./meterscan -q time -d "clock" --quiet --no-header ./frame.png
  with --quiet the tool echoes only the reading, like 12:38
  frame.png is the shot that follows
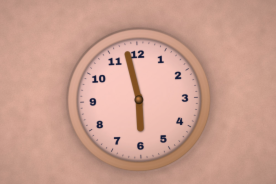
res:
5:58
